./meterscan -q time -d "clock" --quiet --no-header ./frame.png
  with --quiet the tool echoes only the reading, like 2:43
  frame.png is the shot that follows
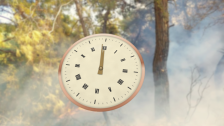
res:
11:59
